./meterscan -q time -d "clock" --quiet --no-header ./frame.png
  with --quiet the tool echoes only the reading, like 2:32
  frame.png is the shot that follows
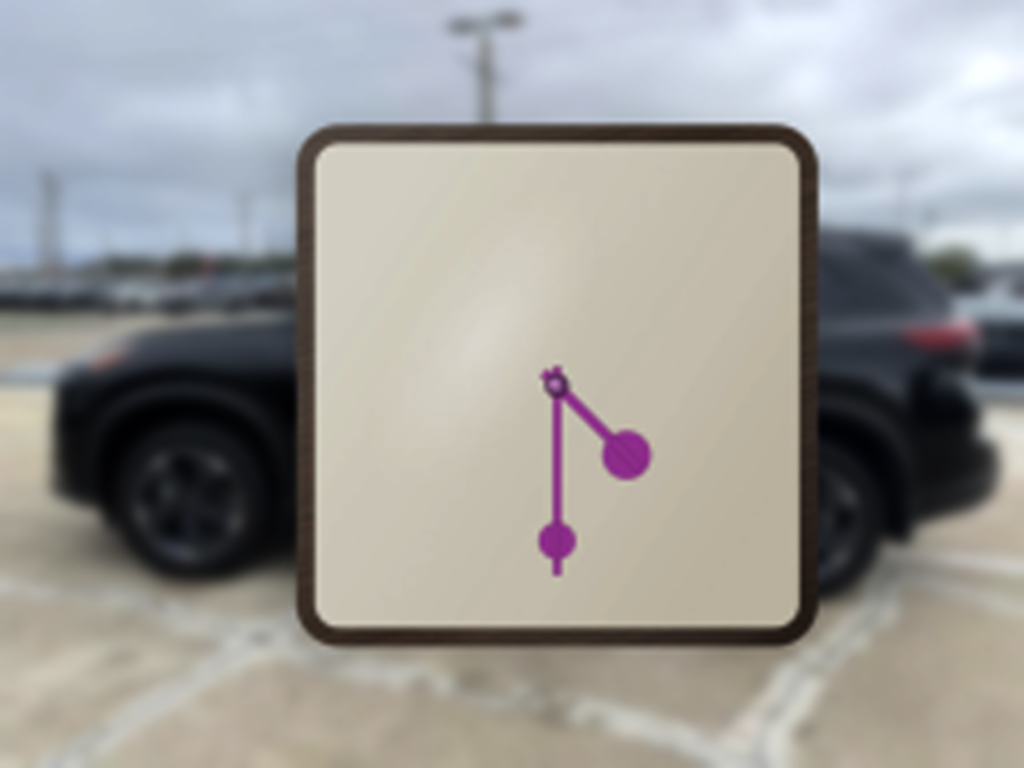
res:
4:30
